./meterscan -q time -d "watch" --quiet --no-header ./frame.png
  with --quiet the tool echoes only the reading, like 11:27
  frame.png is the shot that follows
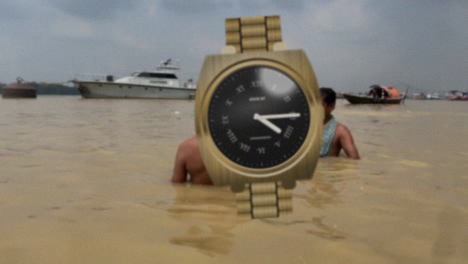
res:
4:15
